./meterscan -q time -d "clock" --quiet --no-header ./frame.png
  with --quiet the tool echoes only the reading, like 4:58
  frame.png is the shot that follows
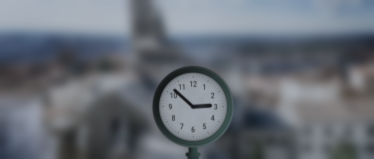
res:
2:52
